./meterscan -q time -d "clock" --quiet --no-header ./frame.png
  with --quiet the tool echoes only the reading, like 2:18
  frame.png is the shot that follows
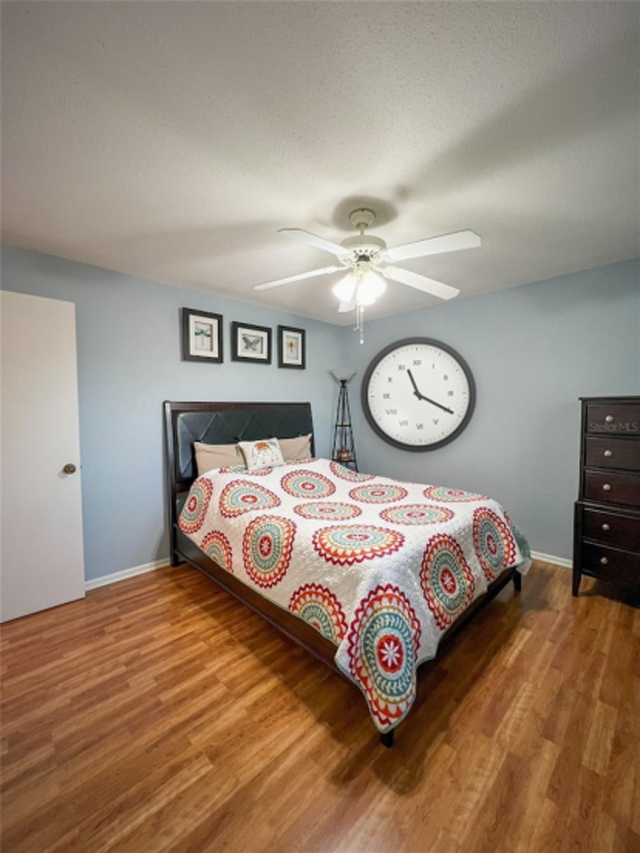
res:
11:20
